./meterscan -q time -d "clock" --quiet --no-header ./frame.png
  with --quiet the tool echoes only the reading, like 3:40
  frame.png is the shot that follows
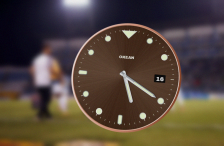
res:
5:20
